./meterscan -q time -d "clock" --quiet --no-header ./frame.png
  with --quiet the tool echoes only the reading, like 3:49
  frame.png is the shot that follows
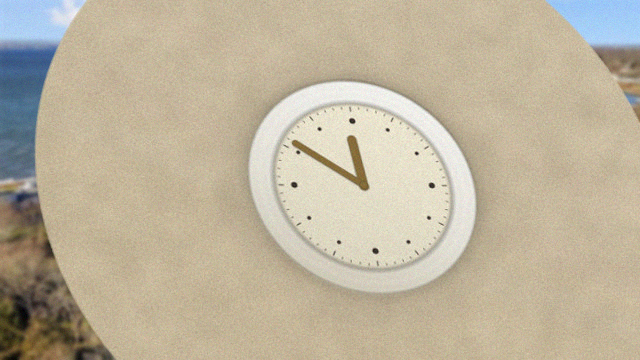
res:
11:51
